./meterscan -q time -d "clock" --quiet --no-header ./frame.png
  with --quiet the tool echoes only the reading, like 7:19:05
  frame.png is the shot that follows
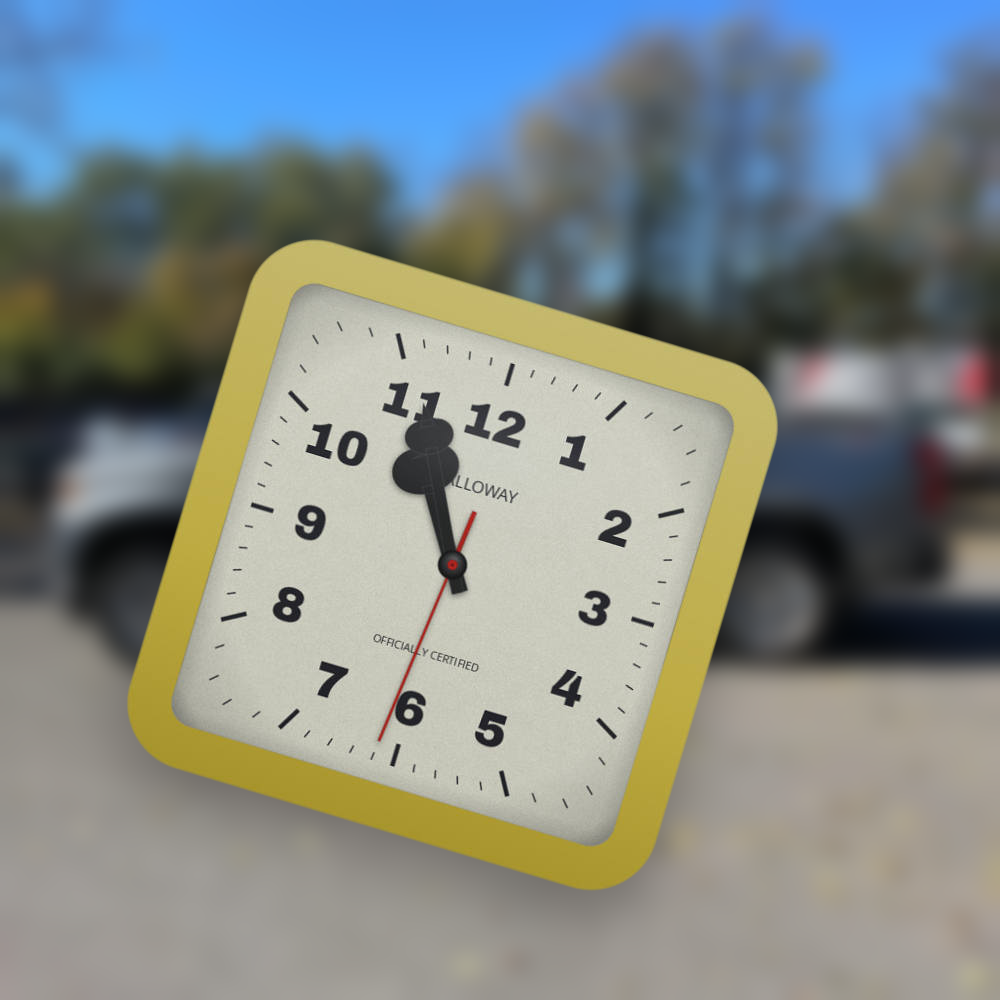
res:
10:55:31
